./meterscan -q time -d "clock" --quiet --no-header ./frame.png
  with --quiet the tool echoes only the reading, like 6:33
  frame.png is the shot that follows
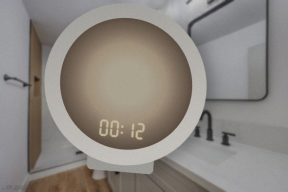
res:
0:12
